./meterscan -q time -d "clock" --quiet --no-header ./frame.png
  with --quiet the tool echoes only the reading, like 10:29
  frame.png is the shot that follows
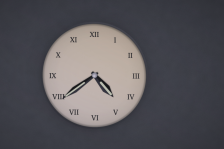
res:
4:39
